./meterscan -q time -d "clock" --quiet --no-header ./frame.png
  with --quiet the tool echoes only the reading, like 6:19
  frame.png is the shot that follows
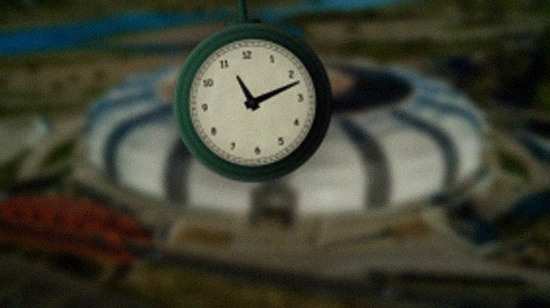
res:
11:12
